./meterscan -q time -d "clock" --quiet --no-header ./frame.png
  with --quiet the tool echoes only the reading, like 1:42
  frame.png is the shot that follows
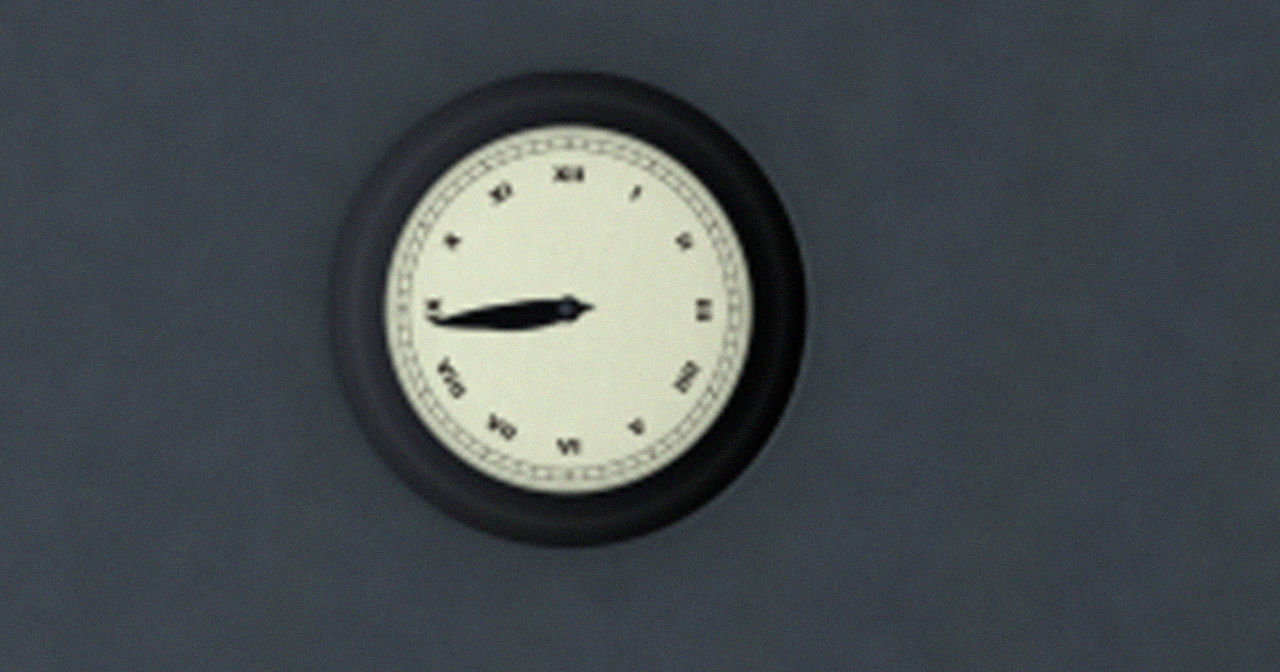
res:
8:44
